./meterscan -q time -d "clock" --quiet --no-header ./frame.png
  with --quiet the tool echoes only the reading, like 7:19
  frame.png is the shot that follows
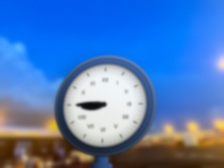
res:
8:45
